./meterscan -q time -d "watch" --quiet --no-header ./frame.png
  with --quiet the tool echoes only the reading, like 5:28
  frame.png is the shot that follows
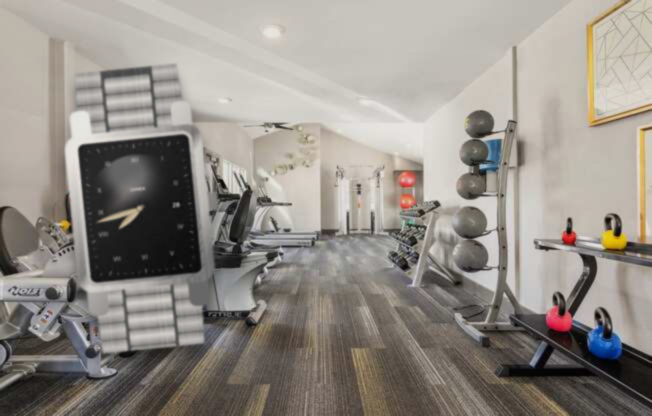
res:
7:43
